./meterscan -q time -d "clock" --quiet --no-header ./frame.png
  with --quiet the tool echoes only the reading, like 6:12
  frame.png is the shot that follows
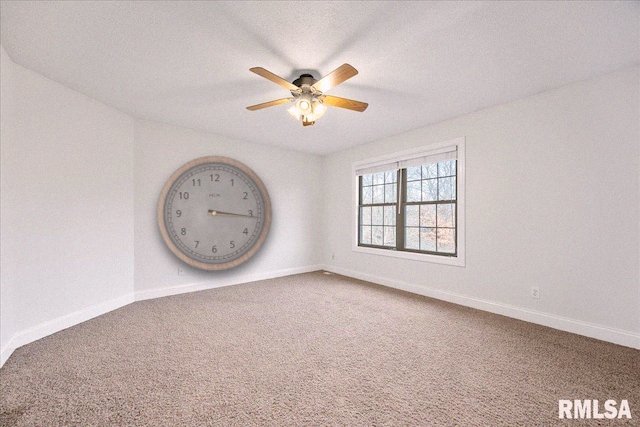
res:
3:16
